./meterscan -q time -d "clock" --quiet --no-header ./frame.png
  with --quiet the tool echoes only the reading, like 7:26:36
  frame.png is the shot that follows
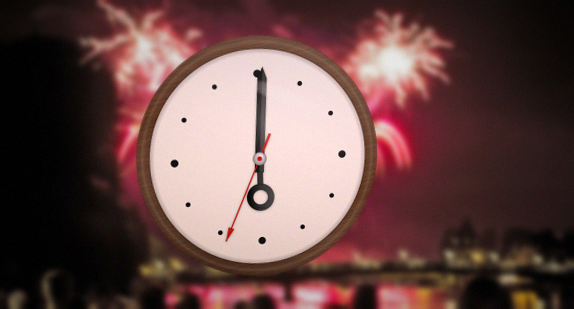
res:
6:00:34
